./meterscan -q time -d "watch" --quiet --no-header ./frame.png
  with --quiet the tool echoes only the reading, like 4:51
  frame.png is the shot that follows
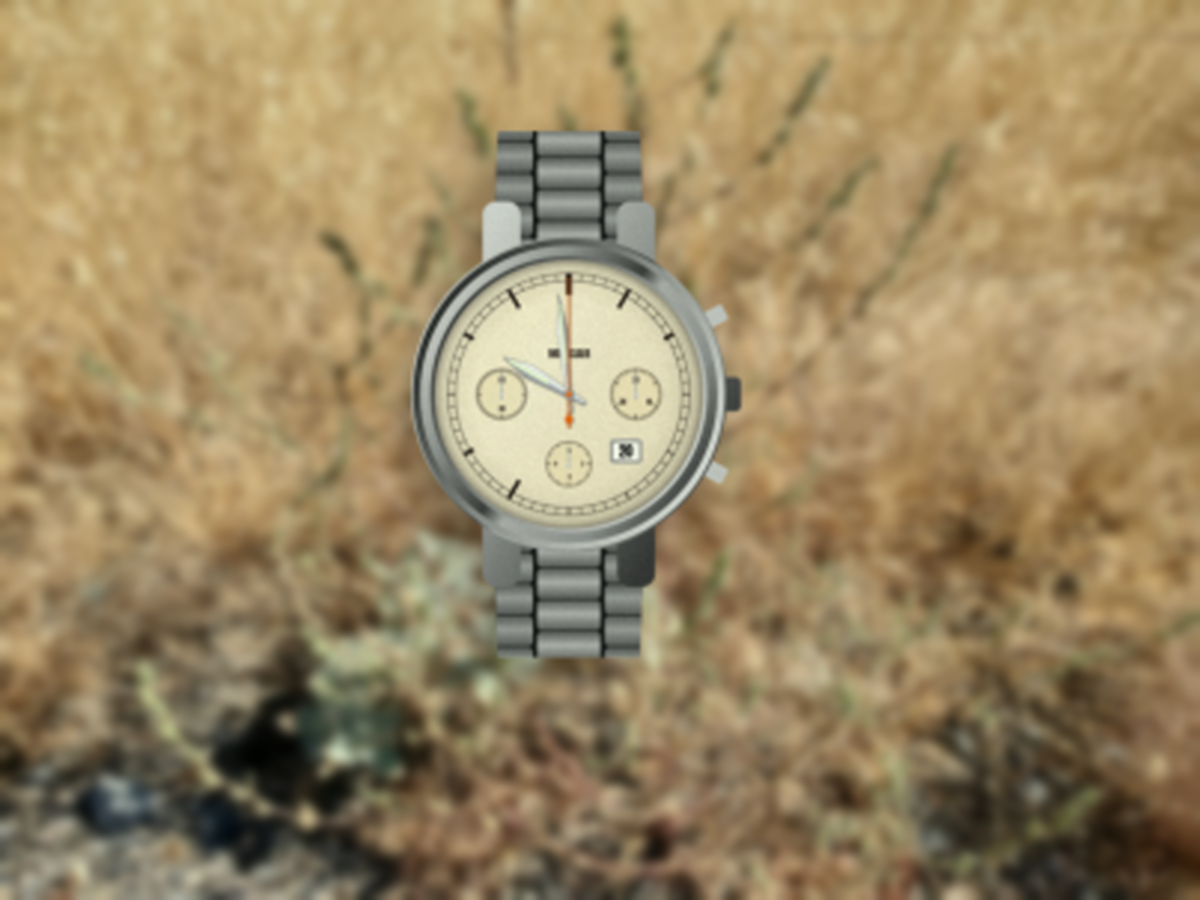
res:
9:59
